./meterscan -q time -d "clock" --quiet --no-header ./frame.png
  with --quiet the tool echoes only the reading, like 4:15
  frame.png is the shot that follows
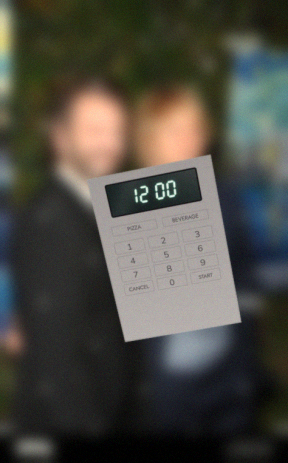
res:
12:00
